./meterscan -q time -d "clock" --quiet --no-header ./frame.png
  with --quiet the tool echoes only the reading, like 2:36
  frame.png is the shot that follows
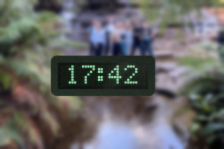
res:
17:42
